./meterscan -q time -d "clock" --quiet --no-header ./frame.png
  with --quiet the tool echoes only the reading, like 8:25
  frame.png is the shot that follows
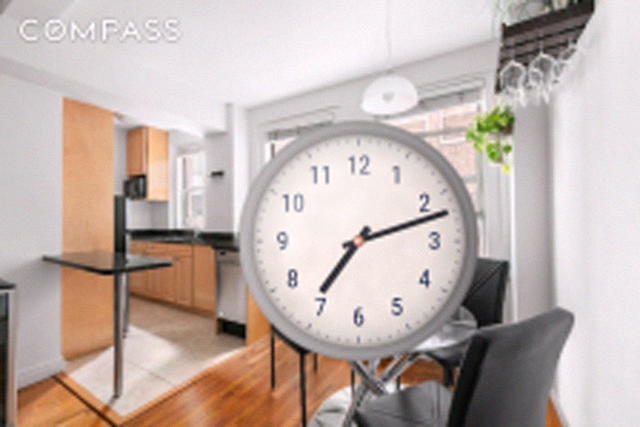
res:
7:12
